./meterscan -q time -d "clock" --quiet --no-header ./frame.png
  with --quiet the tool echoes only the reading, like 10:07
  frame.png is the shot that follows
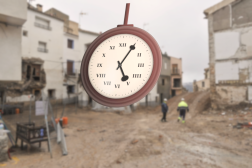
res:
5:05
